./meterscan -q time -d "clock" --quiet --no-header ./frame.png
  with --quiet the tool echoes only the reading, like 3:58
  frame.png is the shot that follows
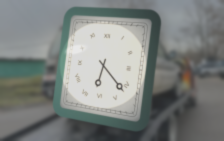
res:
6:22
